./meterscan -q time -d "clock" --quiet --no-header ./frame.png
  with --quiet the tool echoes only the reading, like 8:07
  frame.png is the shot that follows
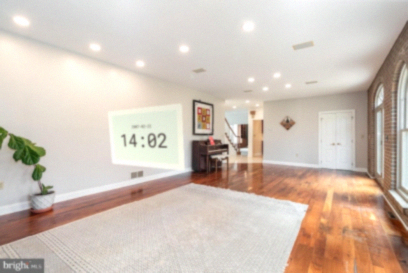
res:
14:02
